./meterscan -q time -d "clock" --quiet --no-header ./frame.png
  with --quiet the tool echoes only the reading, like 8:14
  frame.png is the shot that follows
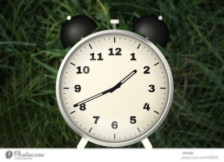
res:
1:41
